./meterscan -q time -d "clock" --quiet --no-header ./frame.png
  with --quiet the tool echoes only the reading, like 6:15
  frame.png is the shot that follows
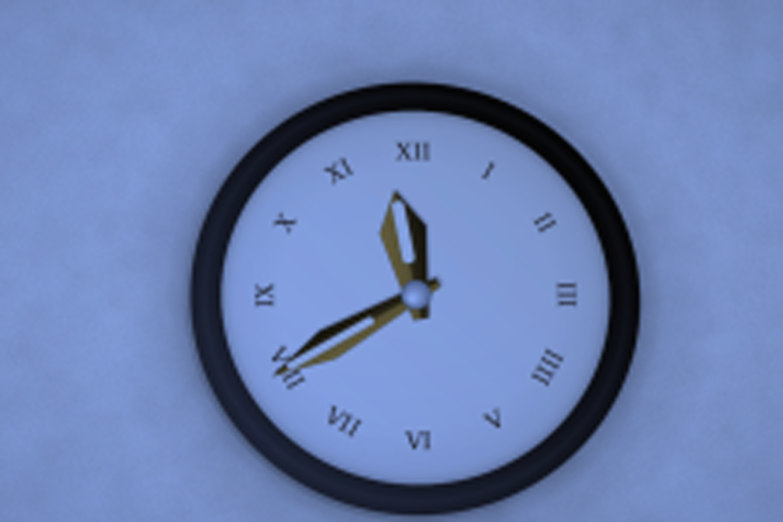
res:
11:40
